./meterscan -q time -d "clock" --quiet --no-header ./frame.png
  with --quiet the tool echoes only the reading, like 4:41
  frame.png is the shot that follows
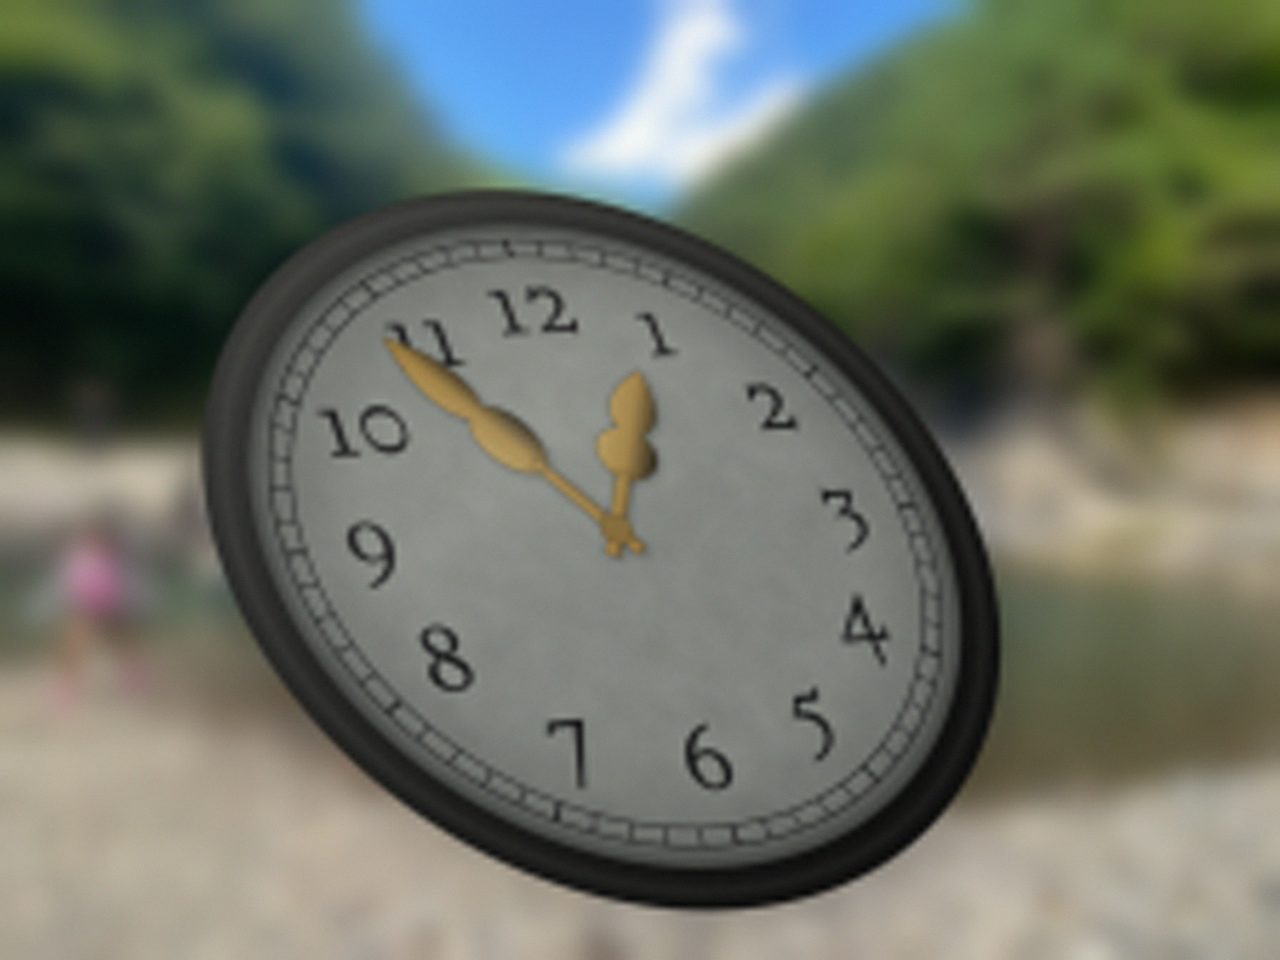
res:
12:54
